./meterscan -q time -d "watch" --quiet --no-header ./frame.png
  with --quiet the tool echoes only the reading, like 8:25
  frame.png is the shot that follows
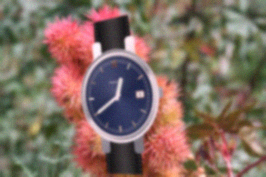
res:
12:40
